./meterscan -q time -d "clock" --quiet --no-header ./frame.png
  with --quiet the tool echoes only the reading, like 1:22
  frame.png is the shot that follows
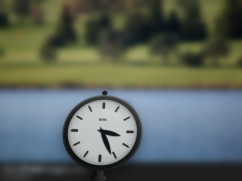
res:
3:26
